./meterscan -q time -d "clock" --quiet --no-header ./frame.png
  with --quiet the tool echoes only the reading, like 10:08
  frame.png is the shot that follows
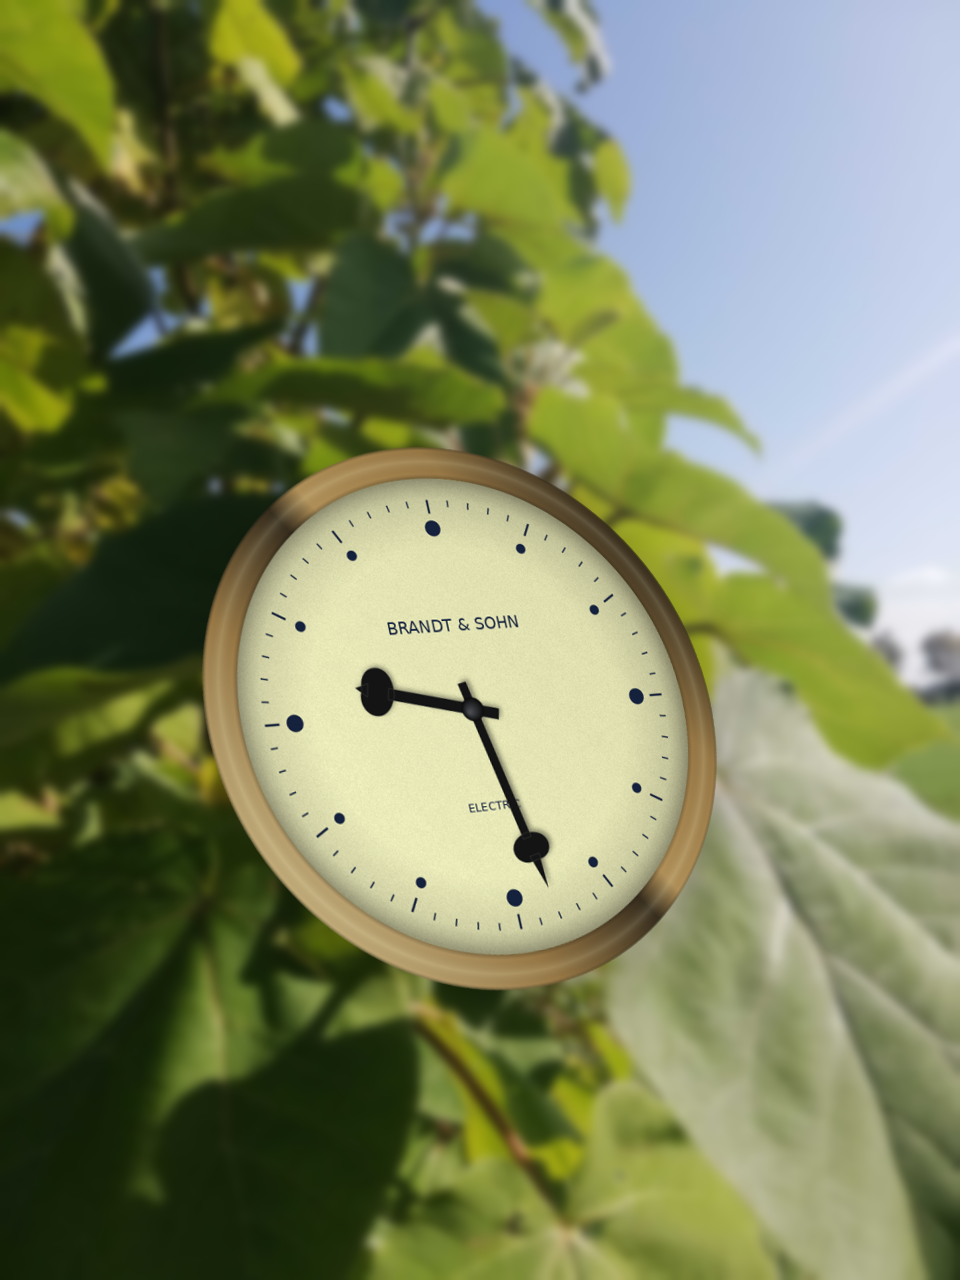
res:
9:28
